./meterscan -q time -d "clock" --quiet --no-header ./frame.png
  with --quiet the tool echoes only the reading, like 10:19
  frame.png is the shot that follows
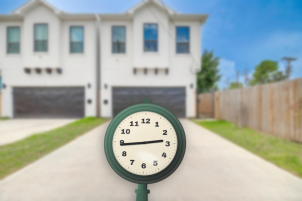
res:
2:44
